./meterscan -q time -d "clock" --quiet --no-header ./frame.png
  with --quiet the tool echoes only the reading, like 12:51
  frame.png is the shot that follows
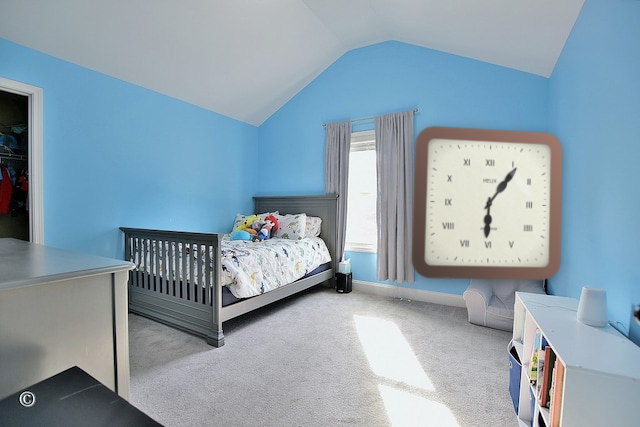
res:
6:06
